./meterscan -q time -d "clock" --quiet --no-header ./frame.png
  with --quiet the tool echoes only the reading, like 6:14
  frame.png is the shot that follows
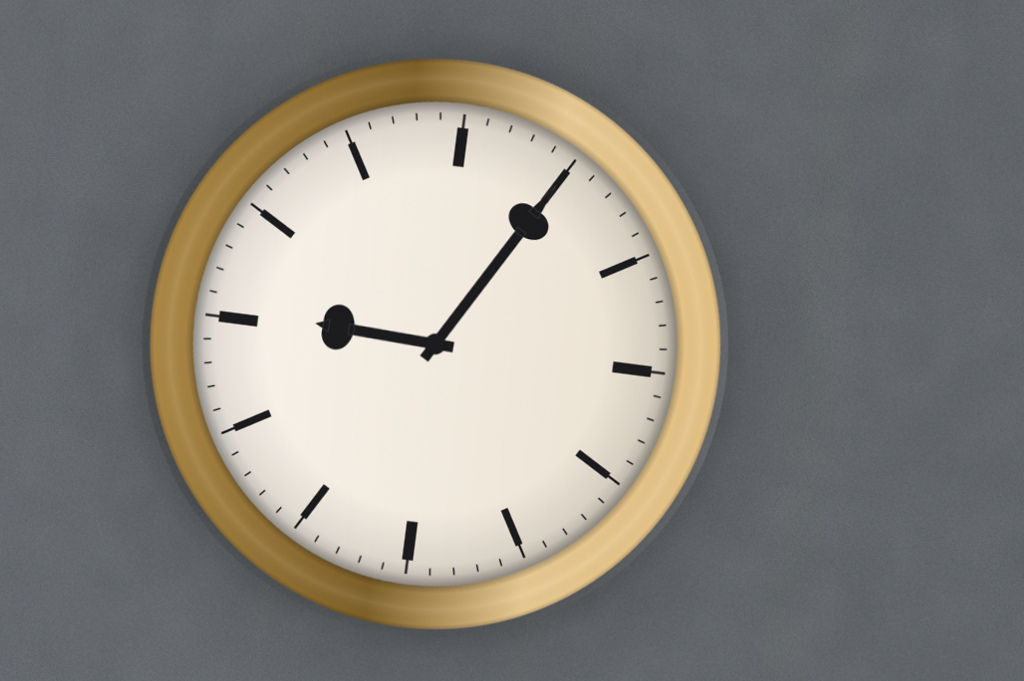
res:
9:05
